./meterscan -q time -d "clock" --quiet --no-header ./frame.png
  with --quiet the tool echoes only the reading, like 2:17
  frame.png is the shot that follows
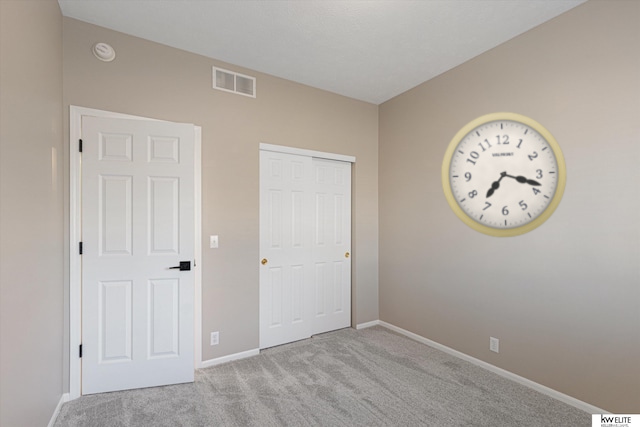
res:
7:18
